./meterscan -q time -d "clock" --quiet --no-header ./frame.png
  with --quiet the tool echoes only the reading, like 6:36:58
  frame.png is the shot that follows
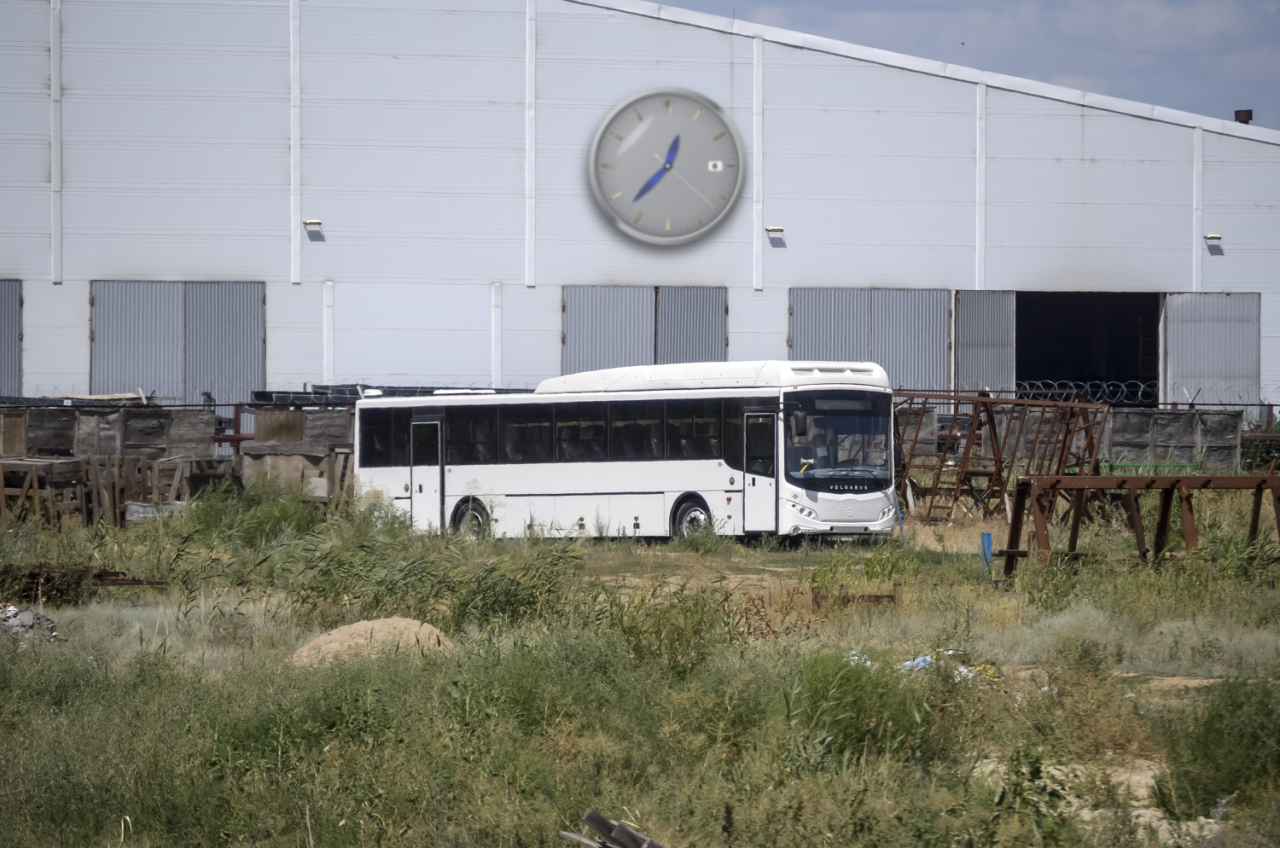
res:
12:37:22
